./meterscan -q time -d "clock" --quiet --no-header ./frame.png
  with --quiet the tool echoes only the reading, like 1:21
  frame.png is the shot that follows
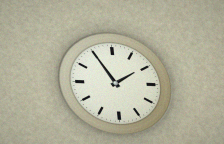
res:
1:55
